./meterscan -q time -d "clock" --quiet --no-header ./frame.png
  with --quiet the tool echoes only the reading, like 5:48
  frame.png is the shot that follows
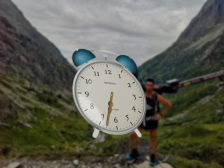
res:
6:33
